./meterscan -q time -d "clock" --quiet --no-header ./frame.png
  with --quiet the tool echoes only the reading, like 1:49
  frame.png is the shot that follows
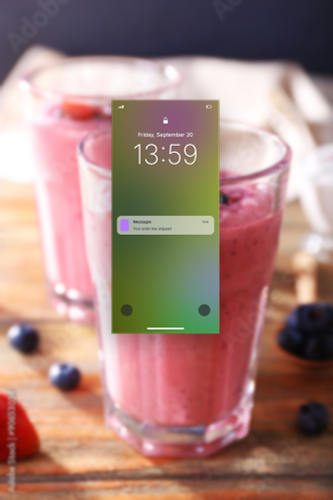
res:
13:59
